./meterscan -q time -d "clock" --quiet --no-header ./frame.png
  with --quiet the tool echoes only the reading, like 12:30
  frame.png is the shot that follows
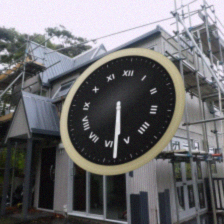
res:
5:28
